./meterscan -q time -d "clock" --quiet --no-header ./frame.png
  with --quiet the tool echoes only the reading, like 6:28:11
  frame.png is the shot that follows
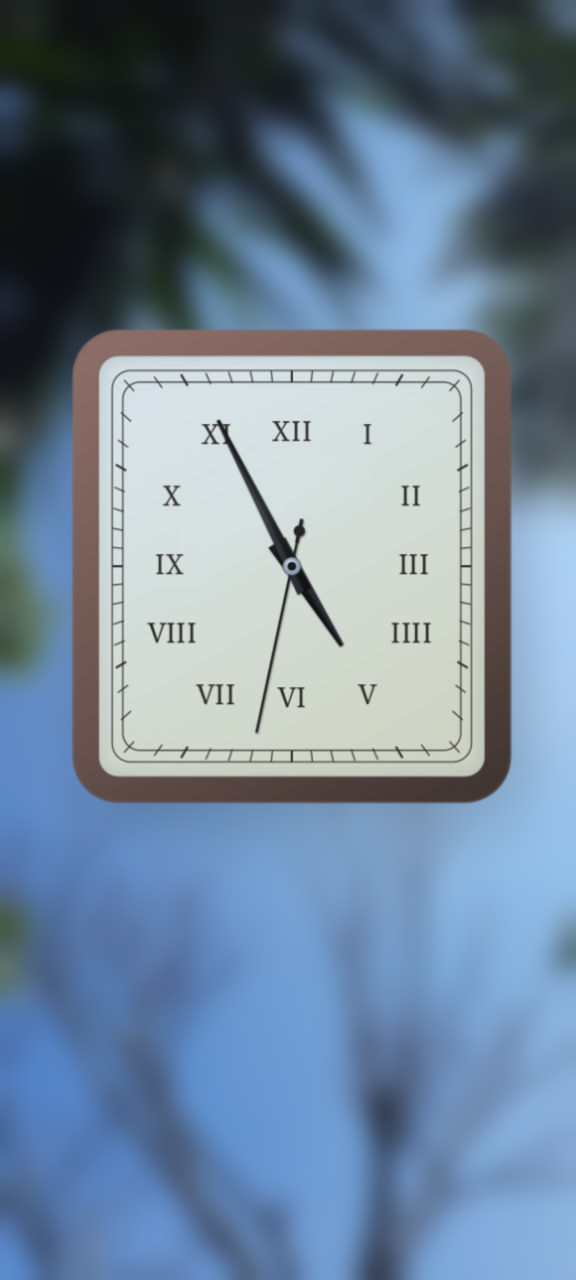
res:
4:55:32
